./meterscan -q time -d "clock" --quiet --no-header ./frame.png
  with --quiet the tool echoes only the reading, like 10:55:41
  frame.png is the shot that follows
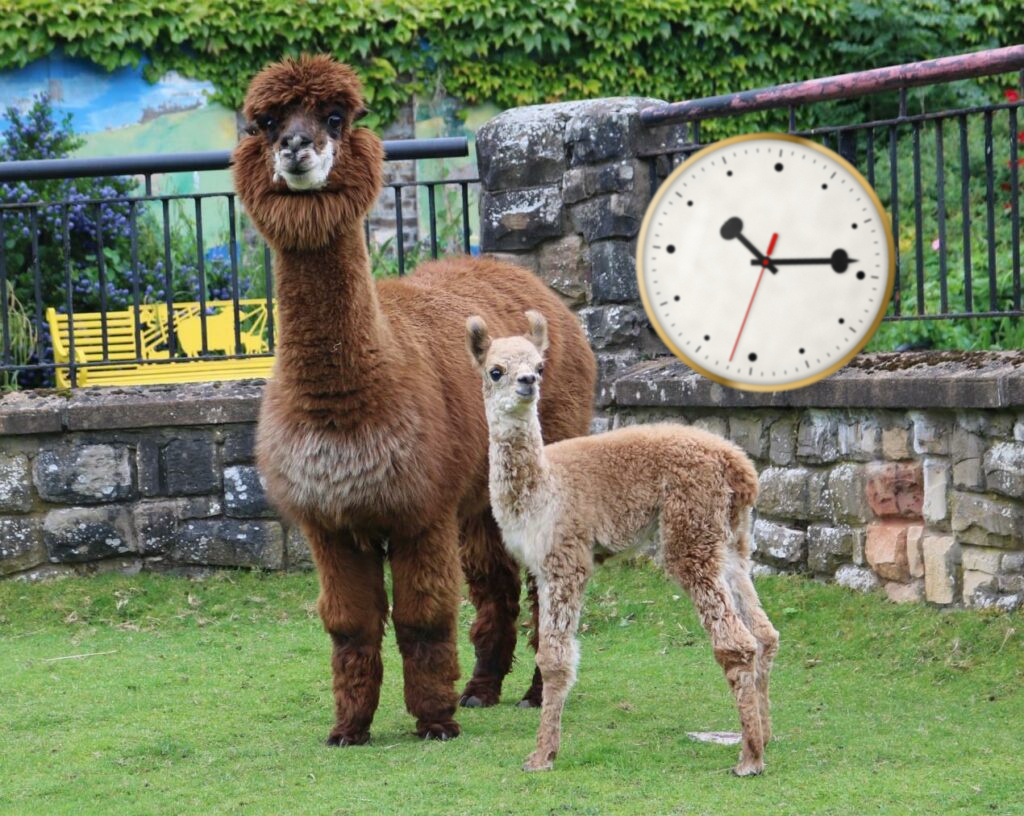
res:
10:13:32
